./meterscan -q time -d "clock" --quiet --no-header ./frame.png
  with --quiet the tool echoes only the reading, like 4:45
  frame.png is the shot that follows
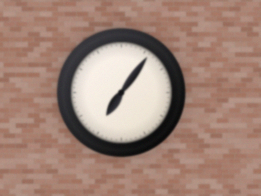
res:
7:06
